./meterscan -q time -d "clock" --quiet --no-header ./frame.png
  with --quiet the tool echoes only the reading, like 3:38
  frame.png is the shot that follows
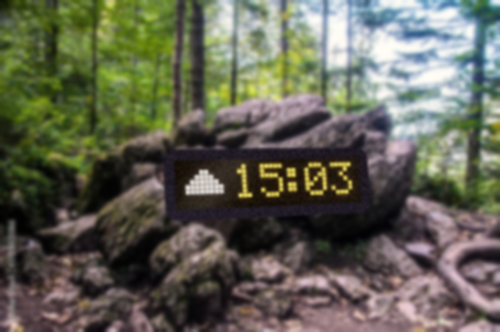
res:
15:03
